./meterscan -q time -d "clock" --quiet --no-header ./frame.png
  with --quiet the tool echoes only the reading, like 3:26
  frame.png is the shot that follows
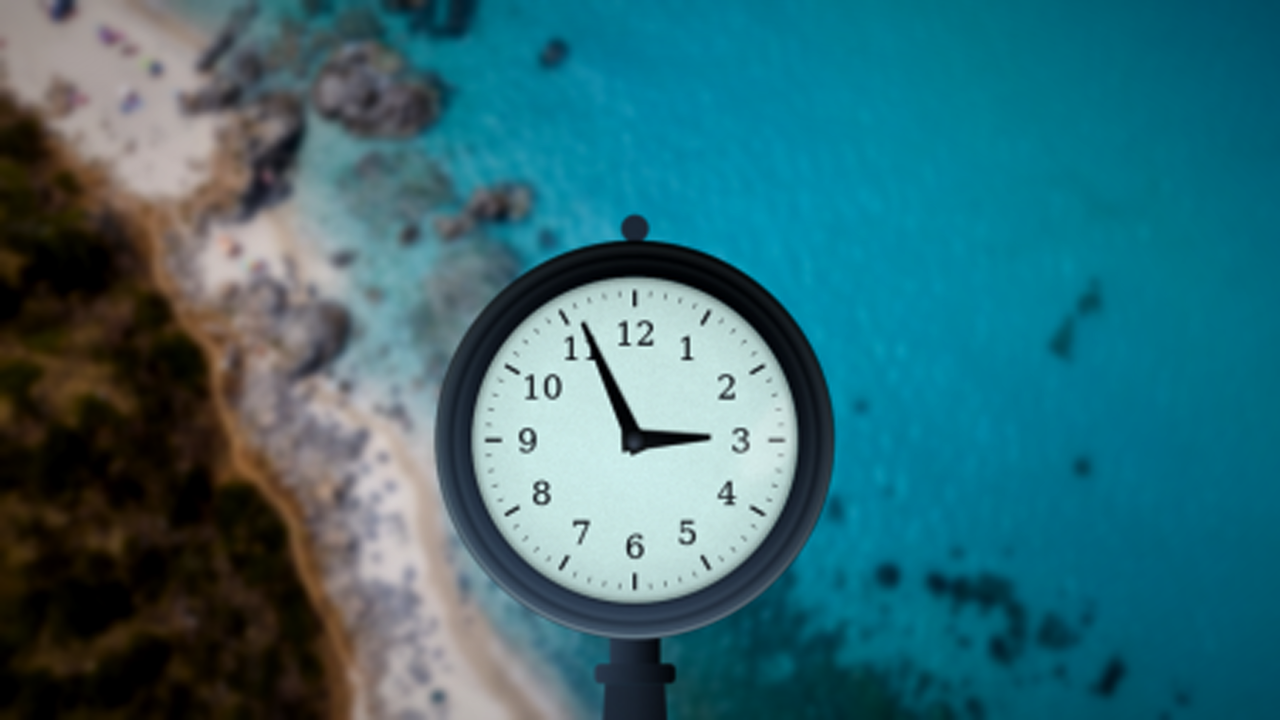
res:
2:56
